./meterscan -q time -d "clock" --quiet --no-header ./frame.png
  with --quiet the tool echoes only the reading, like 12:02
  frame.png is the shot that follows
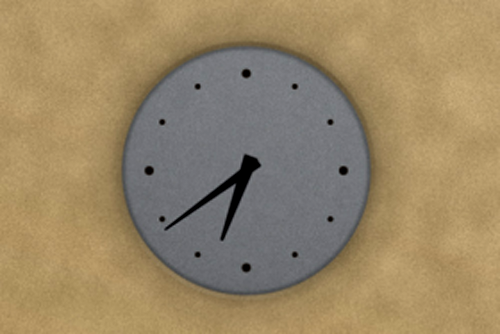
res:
6:39
